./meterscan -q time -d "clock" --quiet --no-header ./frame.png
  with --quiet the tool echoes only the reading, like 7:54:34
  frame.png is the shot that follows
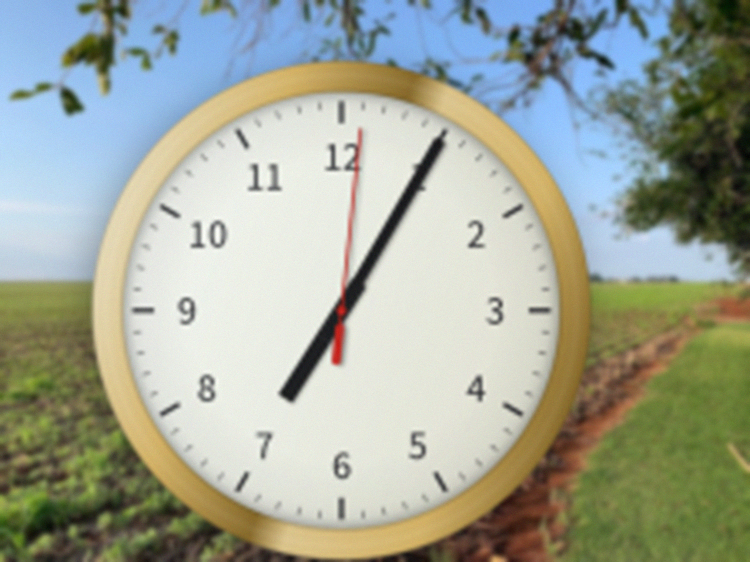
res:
7:05:01
